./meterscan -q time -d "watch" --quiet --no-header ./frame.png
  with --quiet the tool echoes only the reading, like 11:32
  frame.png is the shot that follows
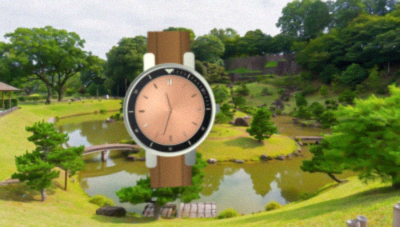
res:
11:33
